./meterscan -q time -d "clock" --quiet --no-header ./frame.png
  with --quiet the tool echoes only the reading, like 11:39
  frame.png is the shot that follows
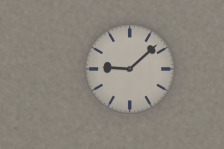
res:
9:08
